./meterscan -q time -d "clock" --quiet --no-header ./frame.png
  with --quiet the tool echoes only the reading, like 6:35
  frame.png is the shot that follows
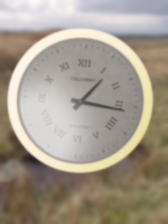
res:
1:16
